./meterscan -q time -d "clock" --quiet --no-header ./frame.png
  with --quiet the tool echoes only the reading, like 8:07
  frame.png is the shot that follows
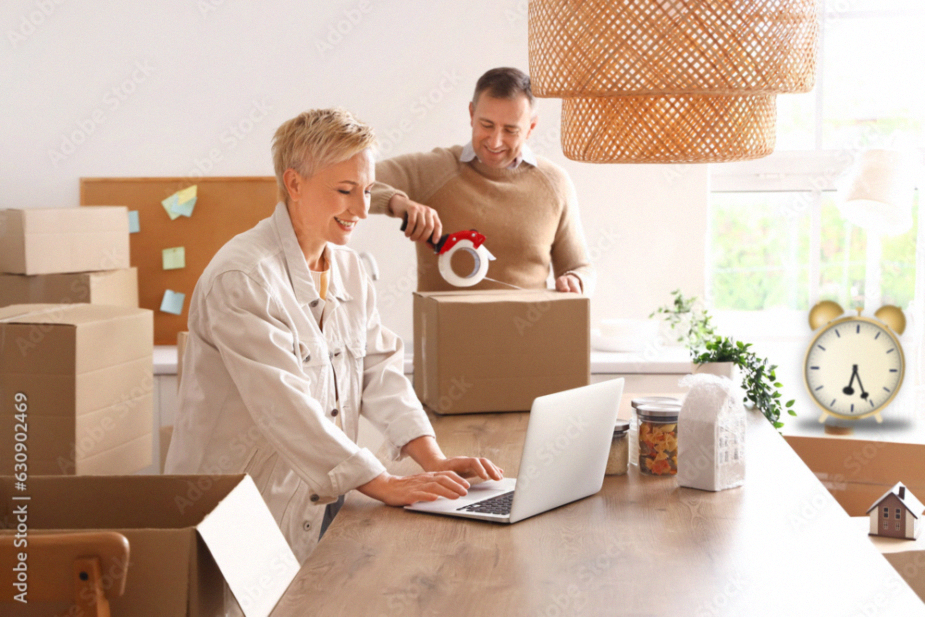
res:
6:26
